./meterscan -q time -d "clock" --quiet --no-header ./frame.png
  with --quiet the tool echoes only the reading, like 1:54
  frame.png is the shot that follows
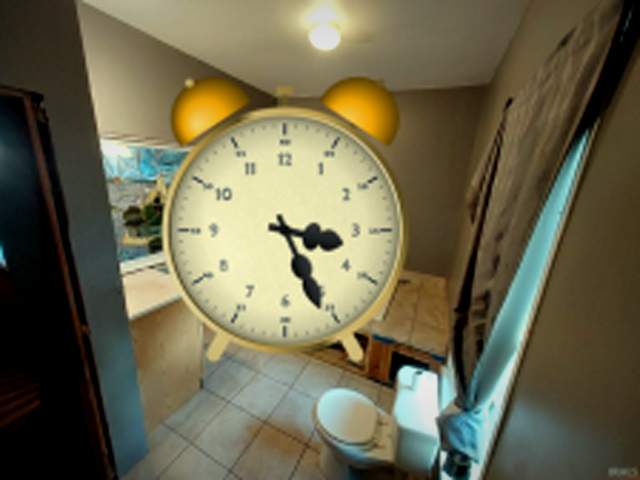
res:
3:26
